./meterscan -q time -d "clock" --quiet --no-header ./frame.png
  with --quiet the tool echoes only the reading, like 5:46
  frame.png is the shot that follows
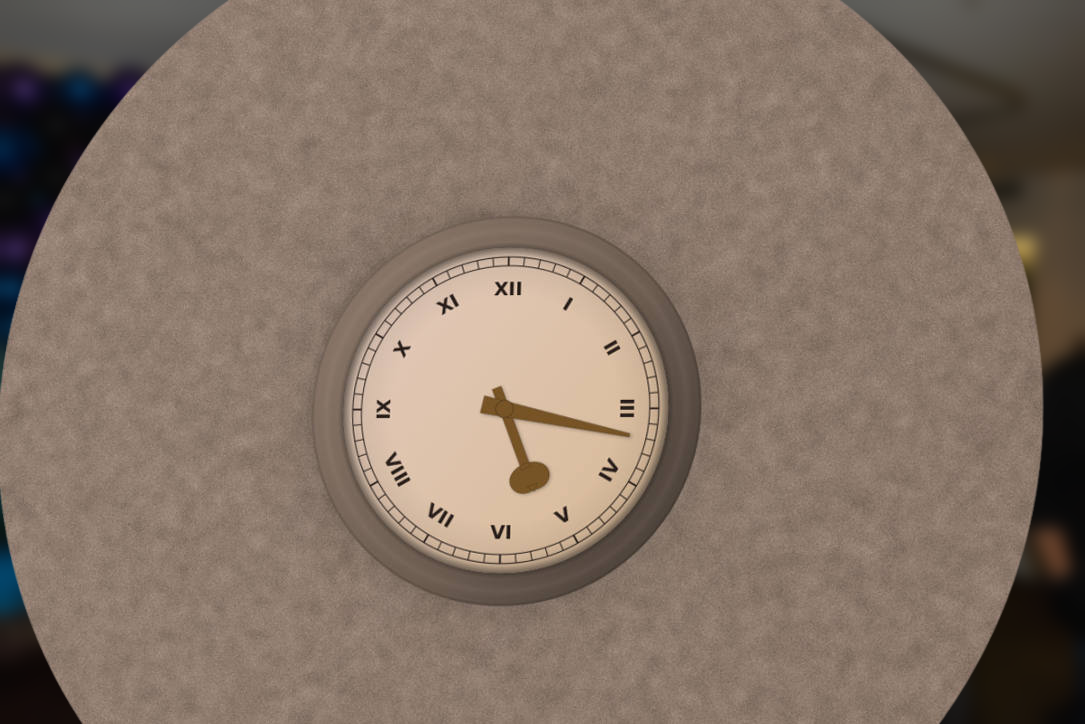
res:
5:17
